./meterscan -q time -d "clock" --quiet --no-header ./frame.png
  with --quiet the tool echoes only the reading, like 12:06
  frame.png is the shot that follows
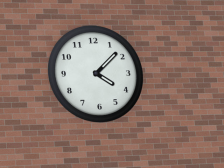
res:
4:08
